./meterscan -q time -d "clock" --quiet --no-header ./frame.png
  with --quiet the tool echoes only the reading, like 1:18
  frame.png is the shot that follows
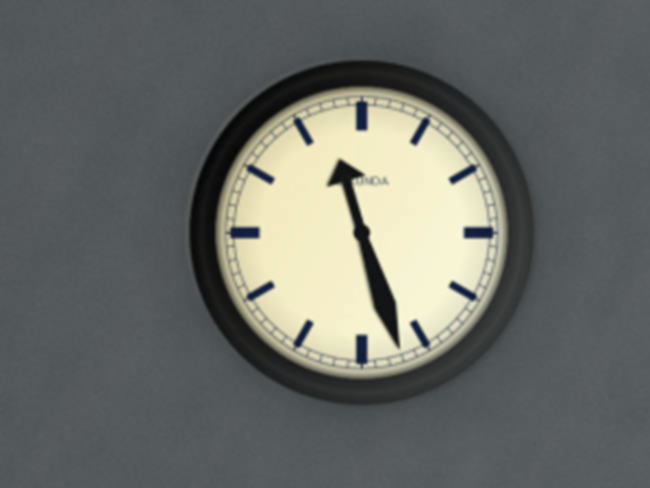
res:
11:27
